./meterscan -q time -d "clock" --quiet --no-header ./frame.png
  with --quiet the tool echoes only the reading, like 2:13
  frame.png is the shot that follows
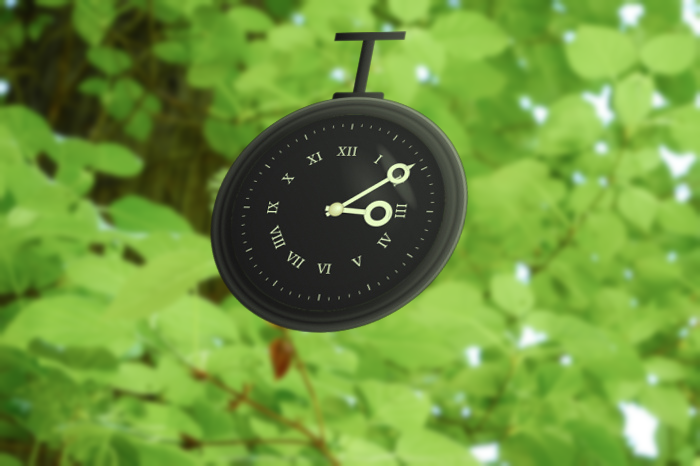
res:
3:09
